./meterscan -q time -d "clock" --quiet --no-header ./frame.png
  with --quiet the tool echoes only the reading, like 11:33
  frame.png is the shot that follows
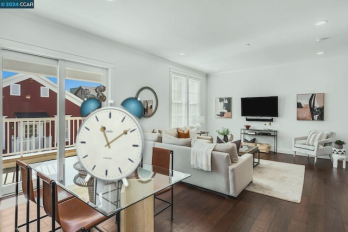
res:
11:09
